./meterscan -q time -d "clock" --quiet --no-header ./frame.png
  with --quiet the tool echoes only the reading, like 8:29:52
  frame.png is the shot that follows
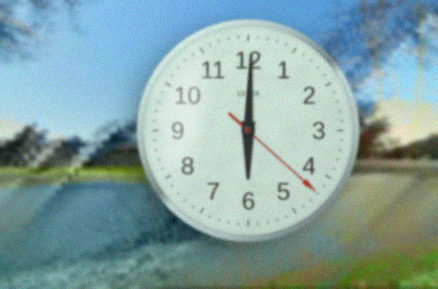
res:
6:00:22
